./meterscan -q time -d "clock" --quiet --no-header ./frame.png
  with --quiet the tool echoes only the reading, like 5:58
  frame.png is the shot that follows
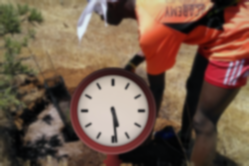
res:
5:29
